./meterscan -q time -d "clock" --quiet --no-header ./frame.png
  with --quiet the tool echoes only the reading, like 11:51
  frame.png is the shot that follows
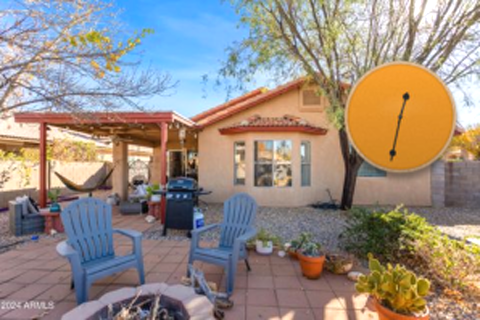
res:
12:32
